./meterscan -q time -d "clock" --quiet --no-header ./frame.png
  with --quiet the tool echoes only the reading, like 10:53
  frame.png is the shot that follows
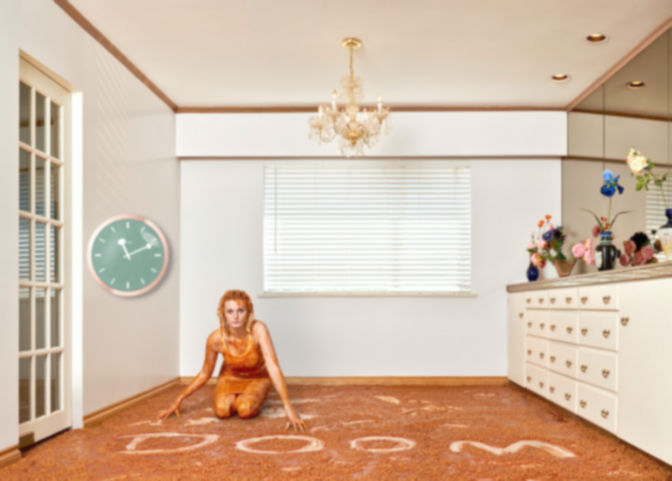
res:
11:11
